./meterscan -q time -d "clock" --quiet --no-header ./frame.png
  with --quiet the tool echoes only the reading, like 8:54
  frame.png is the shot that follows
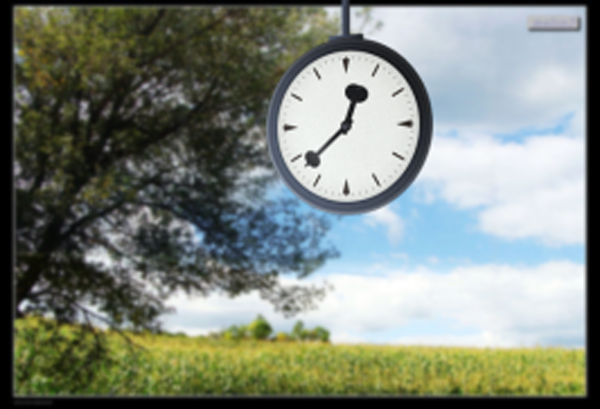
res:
12:38
